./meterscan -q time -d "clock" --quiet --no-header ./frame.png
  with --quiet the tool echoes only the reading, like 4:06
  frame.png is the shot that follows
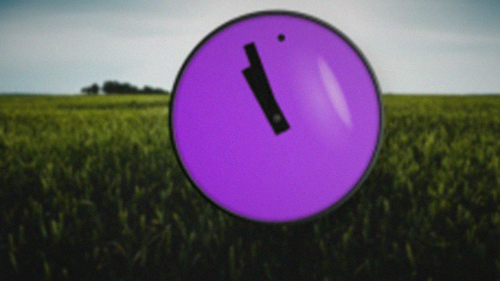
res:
10:56
